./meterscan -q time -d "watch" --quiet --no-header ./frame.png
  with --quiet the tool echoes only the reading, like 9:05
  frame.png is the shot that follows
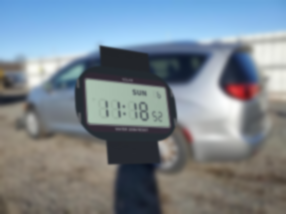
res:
11:18
